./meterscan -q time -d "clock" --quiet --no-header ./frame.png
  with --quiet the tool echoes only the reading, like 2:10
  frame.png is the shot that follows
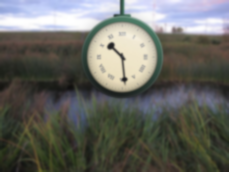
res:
10:29
